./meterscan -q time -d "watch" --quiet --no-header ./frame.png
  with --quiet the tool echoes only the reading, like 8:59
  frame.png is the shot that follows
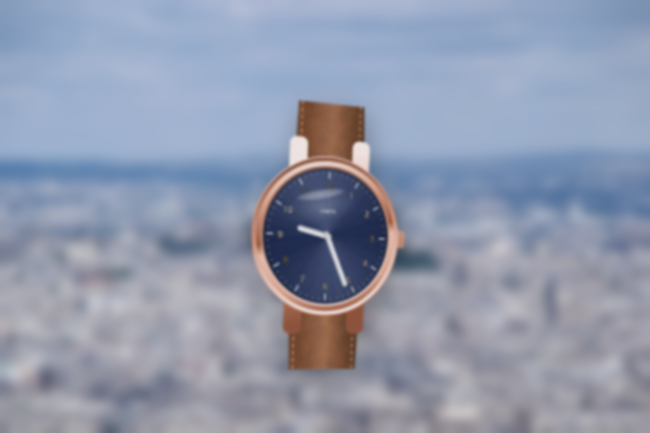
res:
9:26
